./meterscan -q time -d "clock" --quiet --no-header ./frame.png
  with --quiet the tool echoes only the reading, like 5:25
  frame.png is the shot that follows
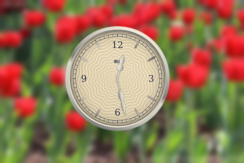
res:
12:28
